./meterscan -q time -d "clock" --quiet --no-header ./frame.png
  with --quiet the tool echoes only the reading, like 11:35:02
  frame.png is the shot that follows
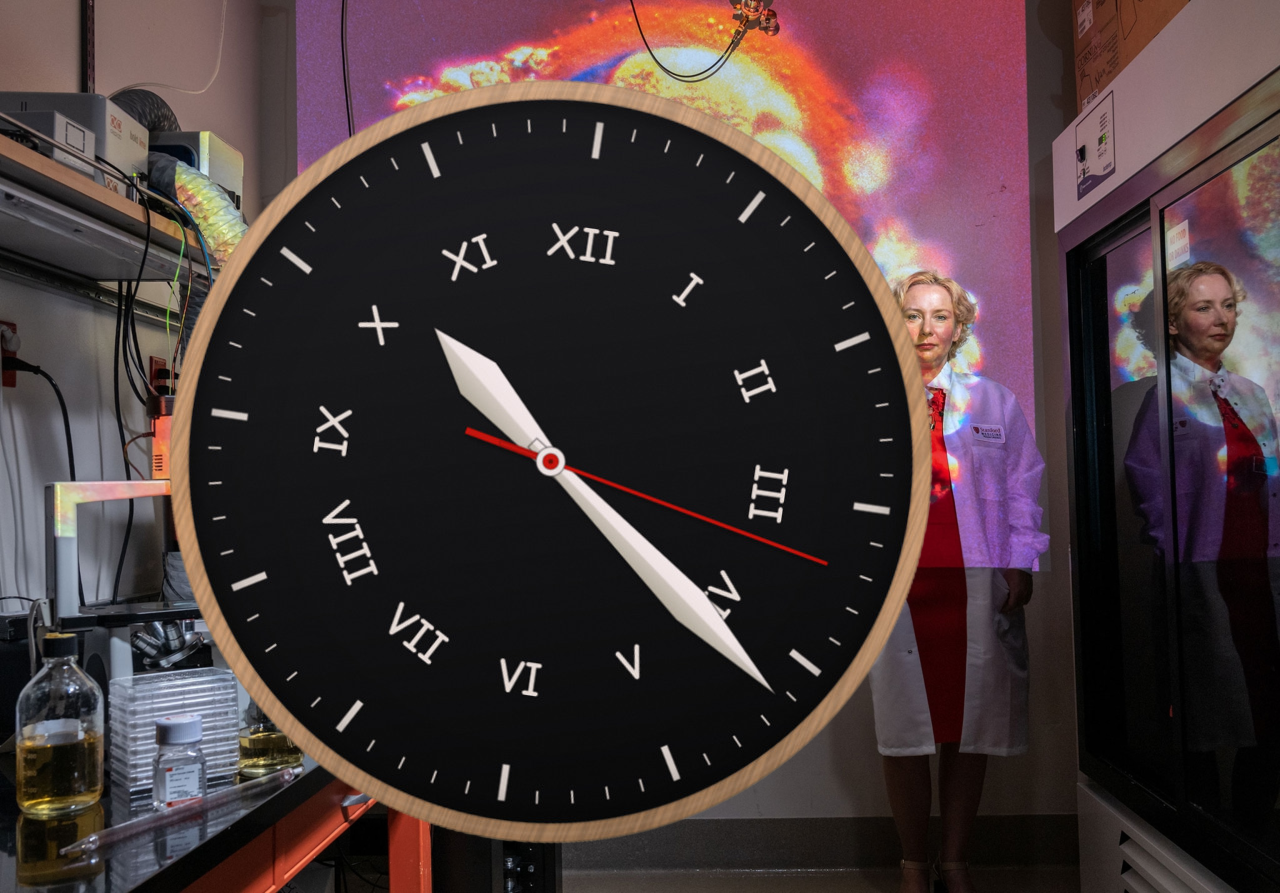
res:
10:21:17
